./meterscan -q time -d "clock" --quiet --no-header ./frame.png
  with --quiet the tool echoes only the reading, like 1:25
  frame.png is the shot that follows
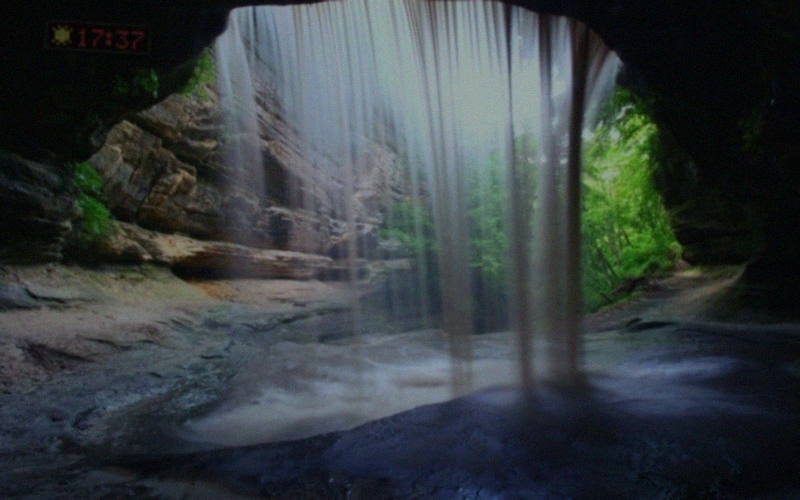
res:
17:37
